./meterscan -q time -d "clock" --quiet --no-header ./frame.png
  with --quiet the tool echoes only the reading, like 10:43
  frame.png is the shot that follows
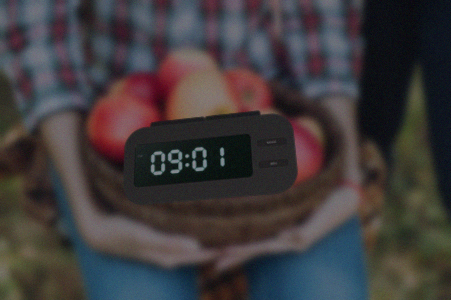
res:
9:01
